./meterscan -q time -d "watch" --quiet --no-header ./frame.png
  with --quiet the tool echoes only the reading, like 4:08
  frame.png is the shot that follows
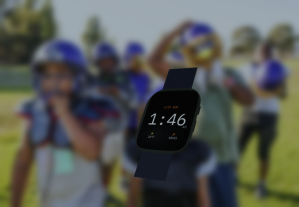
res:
1:46
